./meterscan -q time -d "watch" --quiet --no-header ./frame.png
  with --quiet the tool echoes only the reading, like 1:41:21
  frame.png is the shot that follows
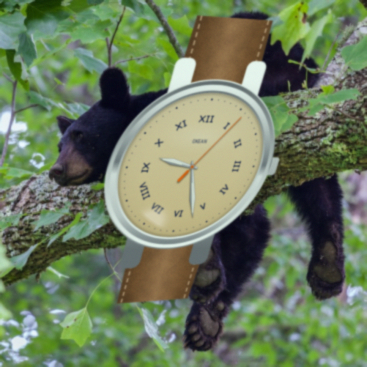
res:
9:27:06
